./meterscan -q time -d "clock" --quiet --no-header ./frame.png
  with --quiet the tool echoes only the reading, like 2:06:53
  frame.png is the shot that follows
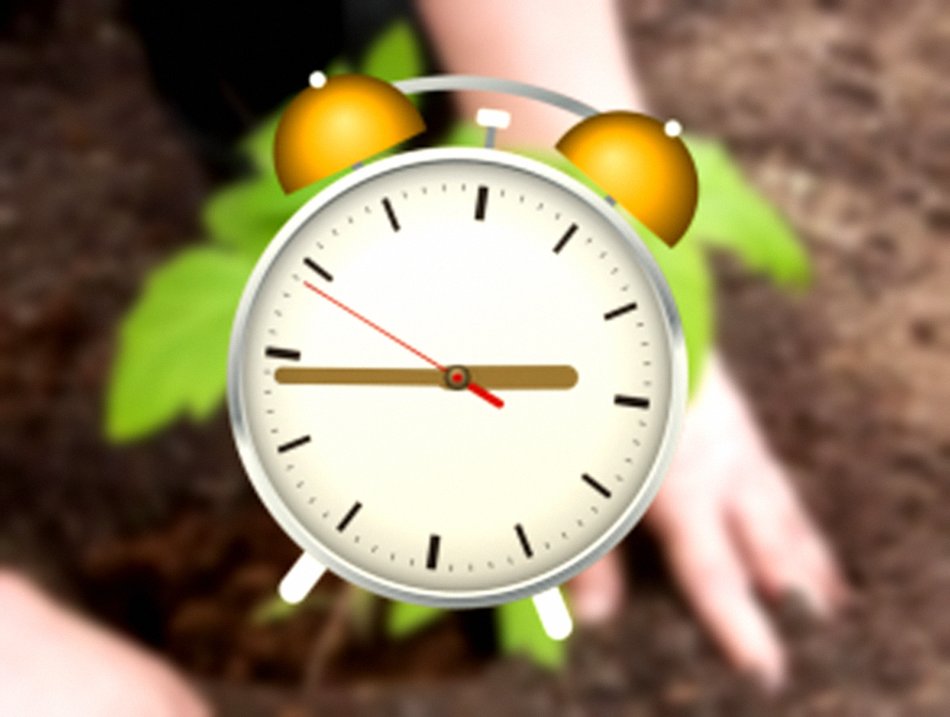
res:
2:43:49
